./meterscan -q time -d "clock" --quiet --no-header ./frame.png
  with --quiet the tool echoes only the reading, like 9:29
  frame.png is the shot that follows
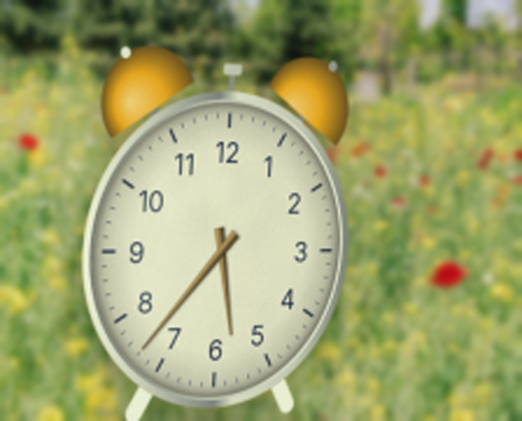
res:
5:37
